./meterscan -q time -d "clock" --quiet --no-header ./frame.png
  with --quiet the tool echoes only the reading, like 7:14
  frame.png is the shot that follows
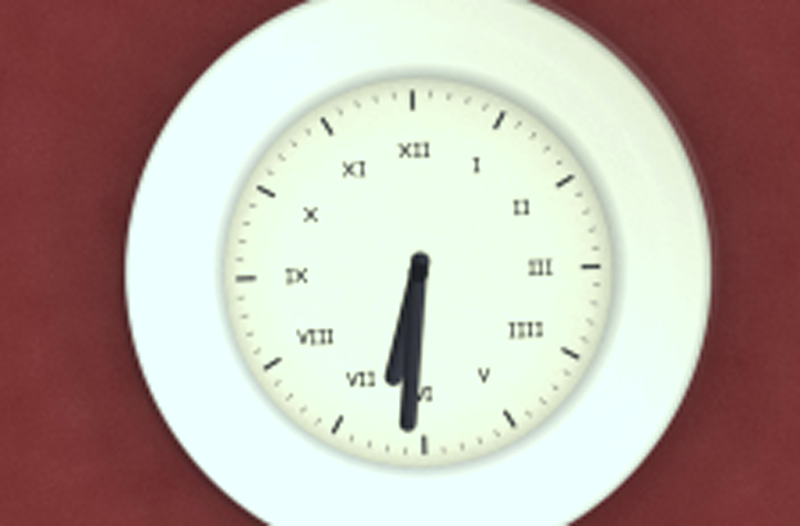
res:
6:31
